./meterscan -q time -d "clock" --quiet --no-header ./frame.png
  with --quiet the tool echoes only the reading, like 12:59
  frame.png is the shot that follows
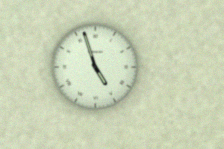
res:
4:57
